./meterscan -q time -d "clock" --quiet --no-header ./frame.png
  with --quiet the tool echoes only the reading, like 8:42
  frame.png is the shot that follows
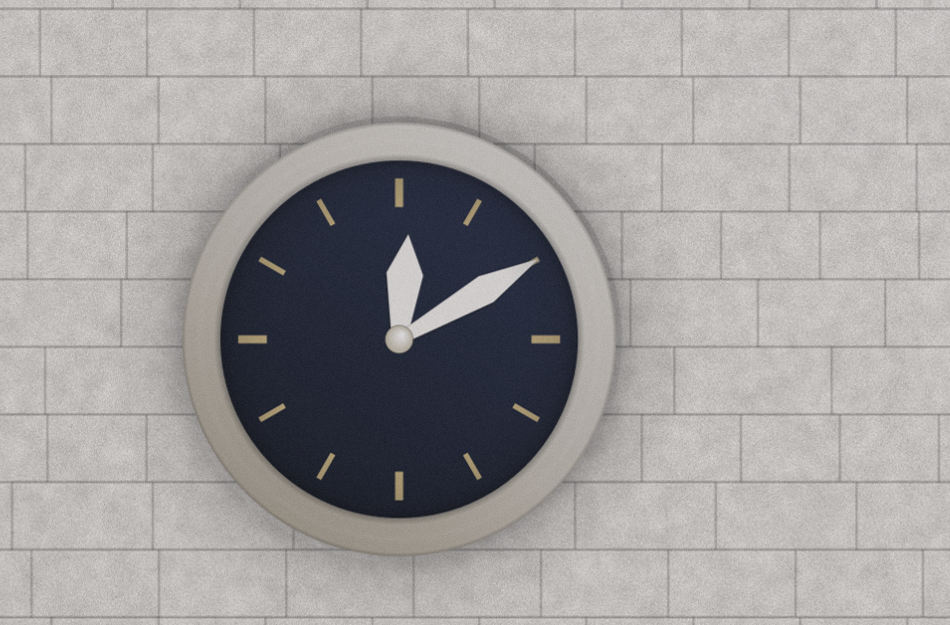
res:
12:10
